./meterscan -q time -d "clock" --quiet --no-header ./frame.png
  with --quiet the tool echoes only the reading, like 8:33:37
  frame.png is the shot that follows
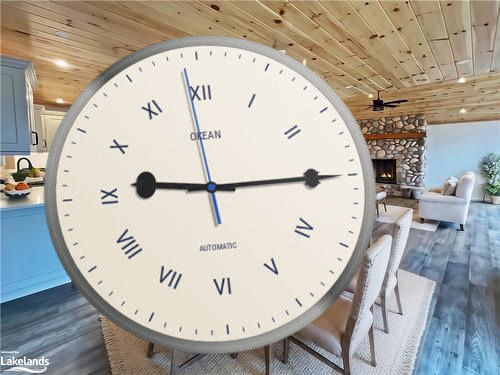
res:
9:14:59
